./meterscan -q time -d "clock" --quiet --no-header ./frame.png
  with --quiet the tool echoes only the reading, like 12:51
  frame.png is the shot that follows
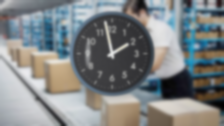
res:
1:58
